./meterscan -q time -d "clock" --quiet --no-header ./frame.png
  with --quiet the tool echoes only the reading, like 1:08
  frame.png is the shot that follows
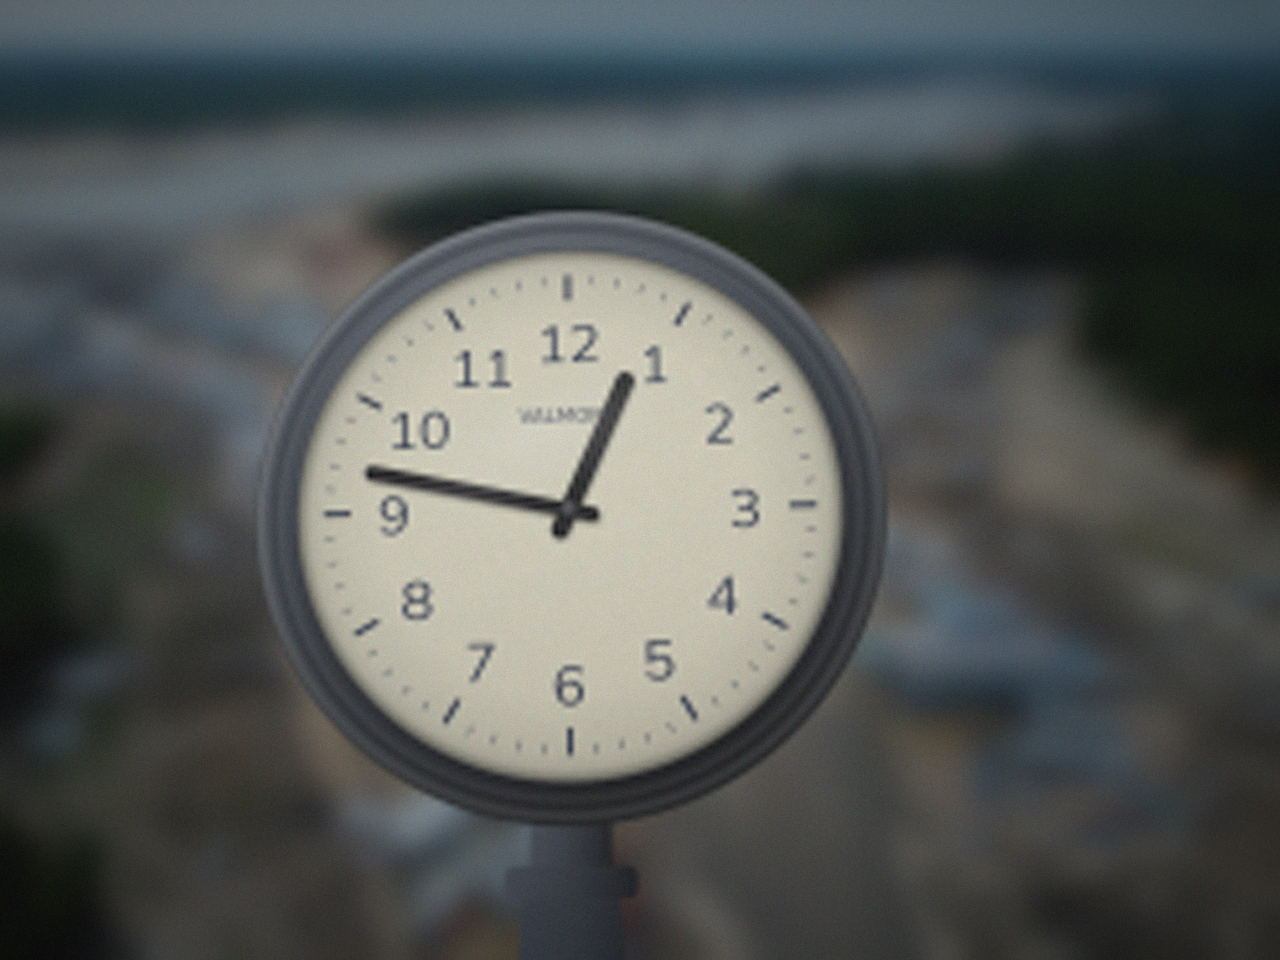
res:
12:47
